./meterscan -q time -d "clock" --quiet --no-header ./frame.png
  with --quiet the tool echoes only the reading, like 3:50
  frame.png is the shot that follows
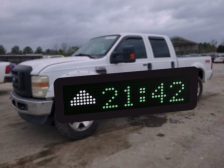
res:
21:42
